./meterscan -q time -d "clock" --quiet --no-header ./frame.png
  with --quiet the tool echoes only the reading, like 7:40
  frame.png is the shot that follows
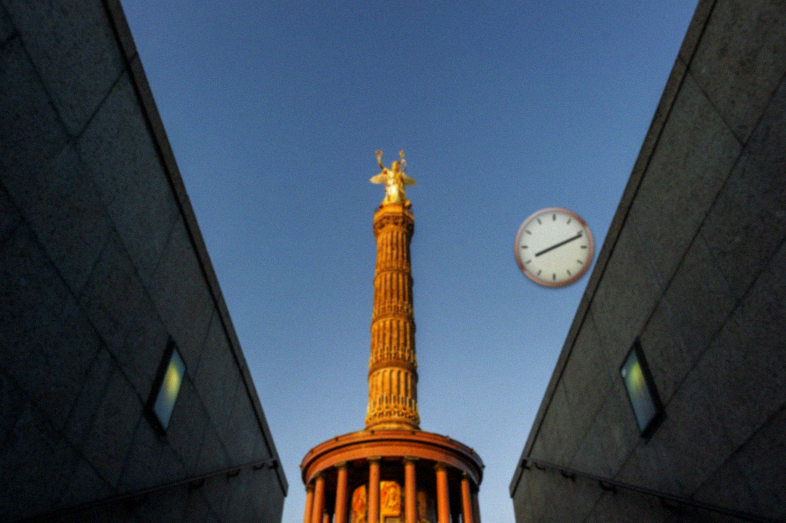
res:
8:11
